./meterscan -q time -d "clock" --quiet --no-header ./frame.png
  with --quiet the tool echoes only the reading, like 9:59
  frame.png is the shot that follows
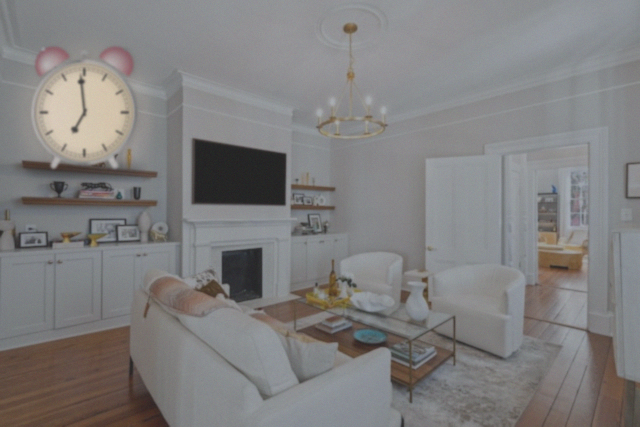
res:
6:59
